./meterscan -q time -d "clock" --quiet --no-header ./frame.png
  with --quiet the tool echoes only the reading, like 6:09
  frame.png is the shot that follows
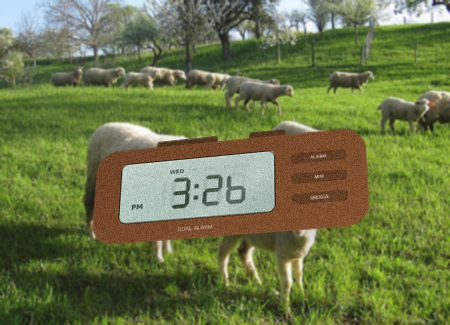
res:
3:26
